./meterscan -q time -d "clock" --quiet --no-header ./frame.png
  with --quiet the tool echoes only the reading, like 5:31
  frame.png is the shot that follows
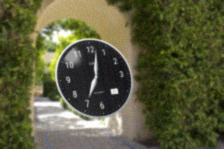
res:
7:02
